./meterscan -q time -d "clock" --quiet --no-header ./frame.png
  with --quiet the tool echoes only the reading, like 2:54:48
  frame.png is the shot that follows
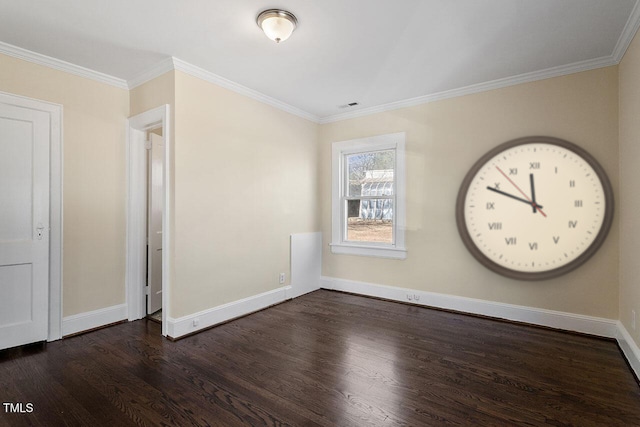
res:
11:48:53
